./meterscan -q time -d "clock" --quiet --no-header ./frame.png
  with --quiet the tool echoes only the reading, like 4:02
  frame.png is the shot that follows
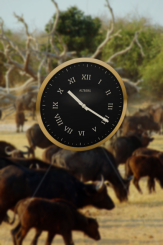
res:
10:20
